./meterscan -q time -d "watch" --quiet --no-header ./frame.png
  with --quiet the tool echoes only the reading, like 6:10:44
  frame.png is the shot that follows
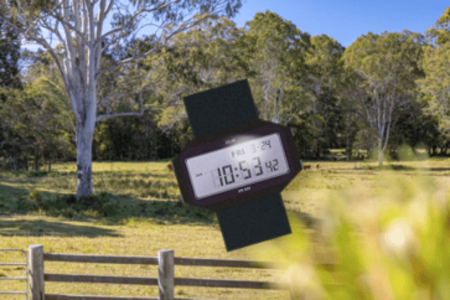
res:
10:53:42
